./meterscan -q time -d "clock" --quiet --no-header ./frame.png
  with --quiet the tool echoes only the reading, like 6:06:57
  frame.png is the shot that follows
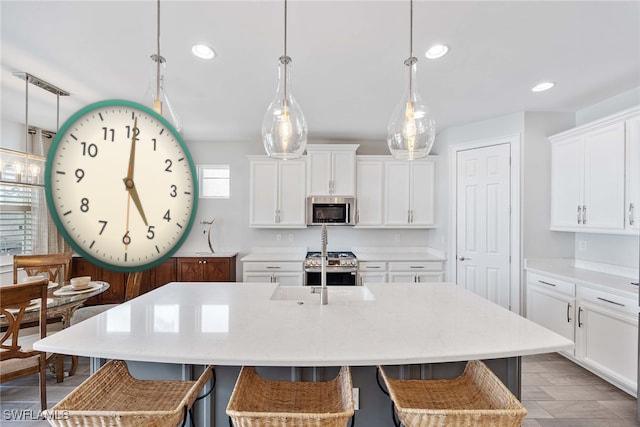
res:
5:00:30
